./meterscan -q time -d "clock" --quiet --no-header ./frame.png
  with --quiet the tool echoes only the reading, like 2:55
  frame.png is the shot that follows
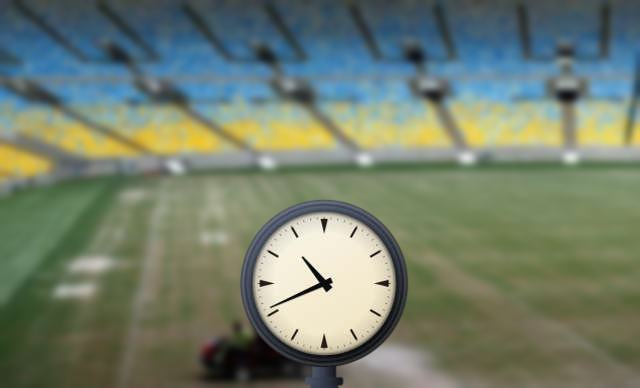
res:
10:41
